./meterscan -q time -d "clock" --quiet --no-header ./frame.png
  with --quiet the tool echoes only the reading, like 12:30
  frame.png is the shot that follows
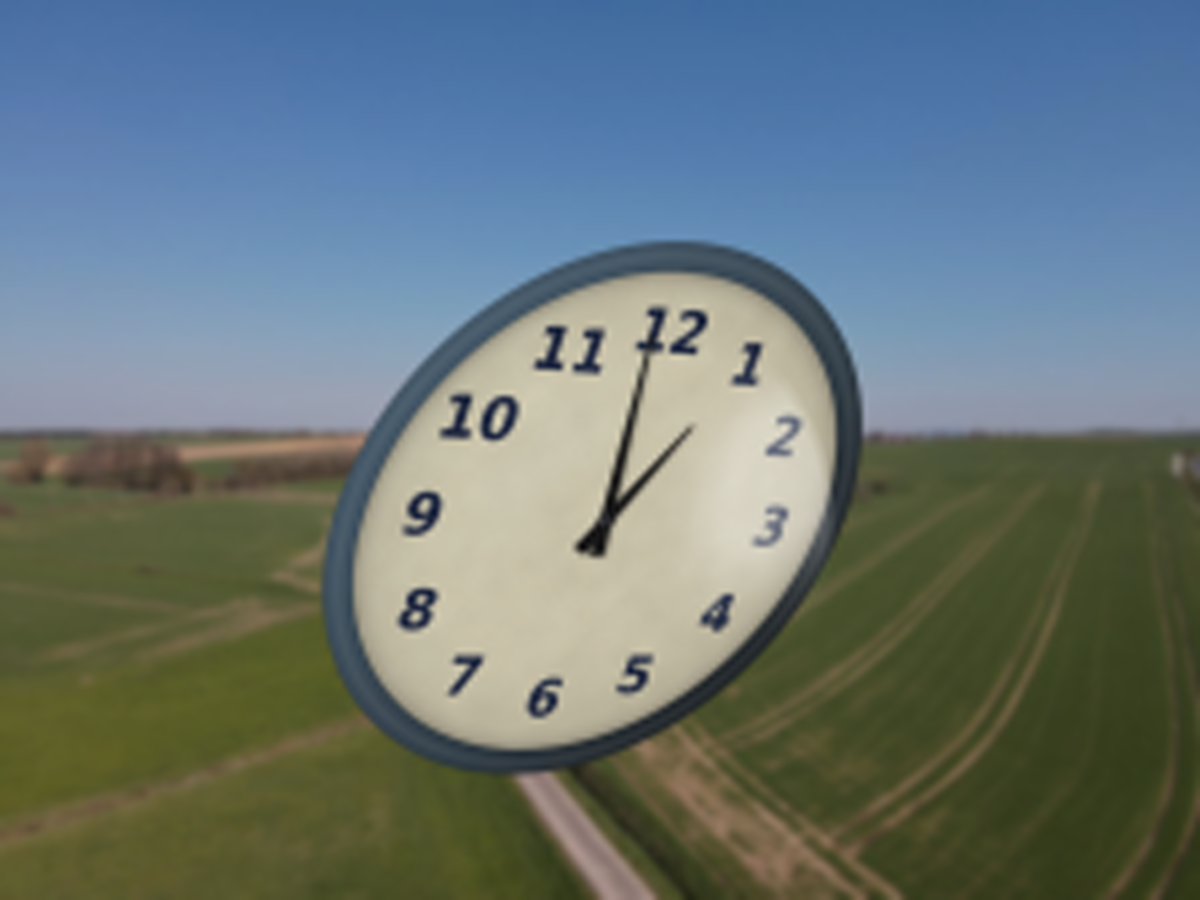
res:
12:59
